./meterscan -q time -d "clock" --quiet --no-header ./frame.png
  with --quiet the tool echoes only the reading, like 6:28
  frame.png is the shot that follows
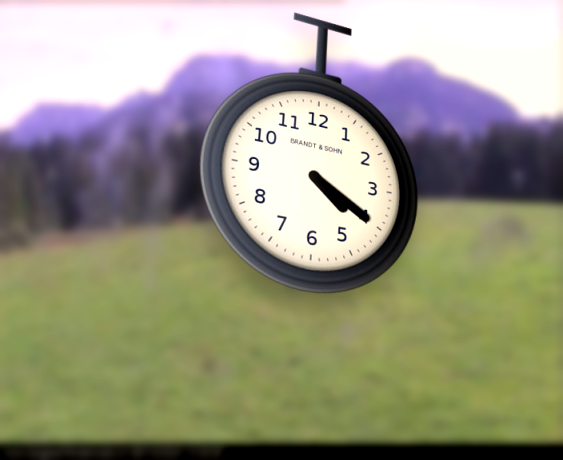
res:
4:20
